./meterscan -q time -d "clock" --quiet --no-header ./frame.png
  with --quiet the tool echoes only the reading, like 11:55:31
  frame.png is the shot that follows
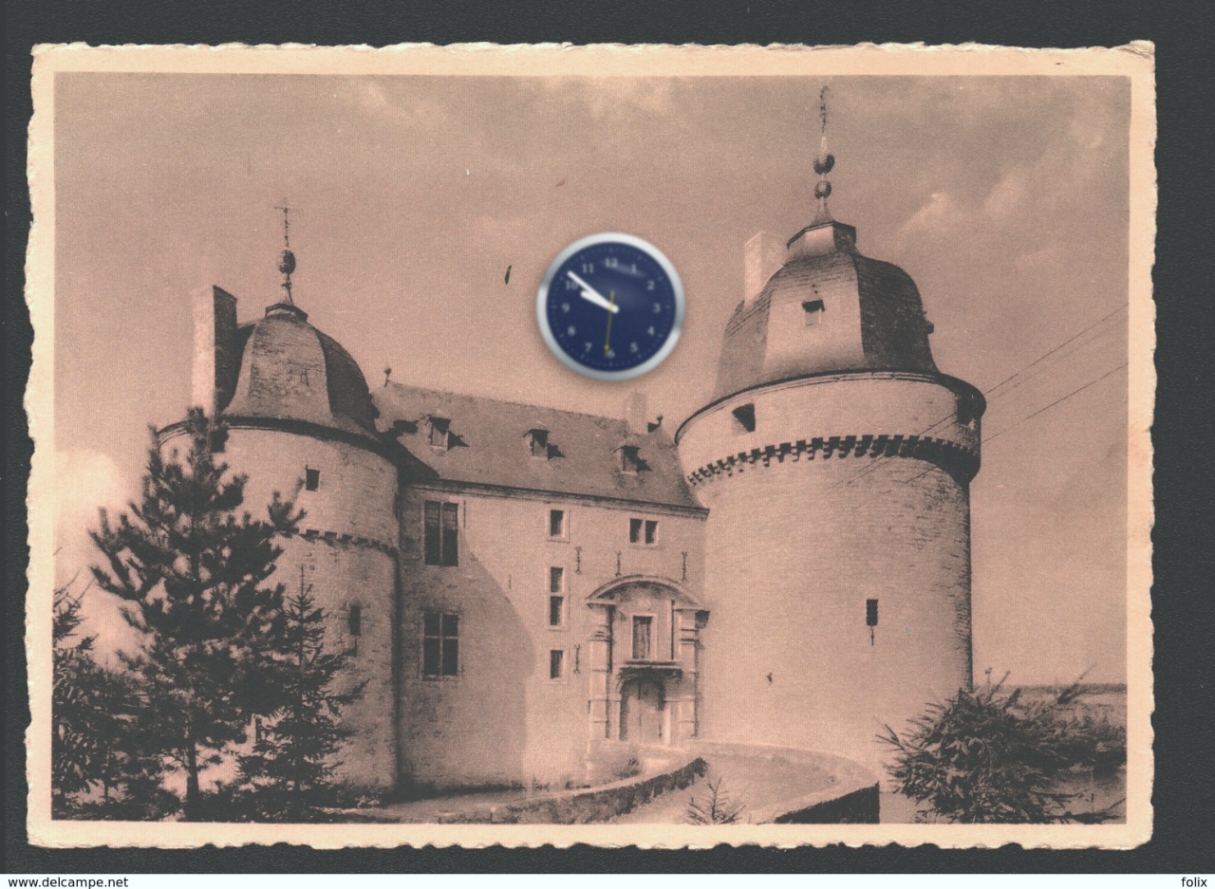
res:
9:51:31
